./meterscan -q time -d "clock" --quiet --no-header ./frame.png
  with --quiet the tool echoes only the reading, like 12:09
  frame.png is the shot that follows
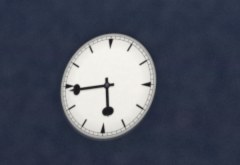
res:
5:44
